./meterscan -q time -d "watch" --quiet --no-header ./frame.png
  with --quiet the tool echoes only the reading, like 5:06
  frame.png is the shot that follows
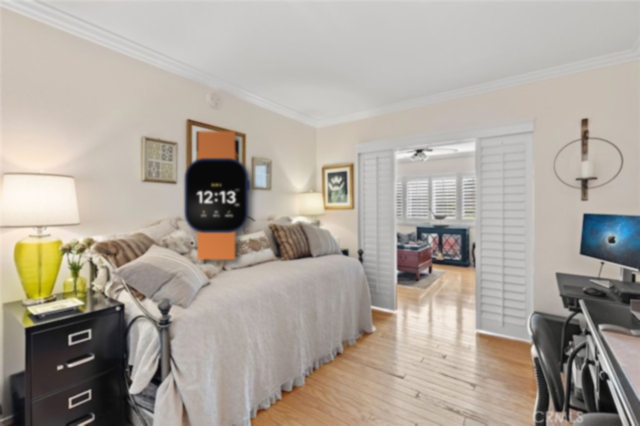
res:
12:13
